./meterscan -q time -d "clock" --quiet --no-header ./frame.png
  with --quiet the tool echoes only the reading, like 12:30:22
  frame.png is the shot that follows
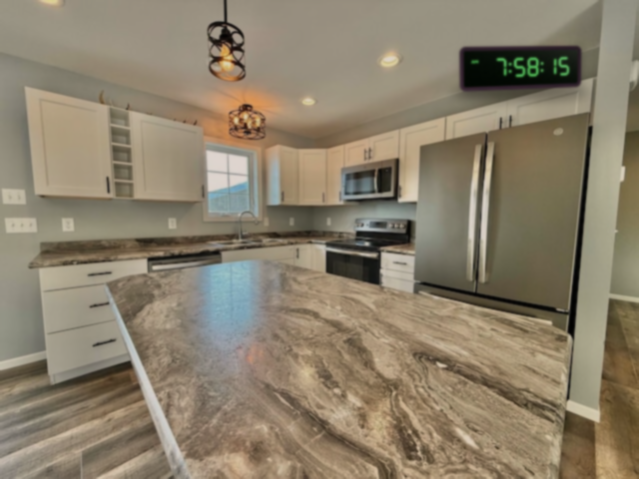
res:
7:58:15
